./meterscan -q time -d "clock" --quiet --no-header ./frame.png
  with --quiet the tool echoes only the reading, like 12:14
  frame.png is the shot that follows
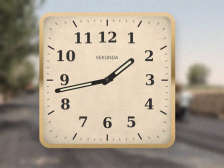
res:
1:43
